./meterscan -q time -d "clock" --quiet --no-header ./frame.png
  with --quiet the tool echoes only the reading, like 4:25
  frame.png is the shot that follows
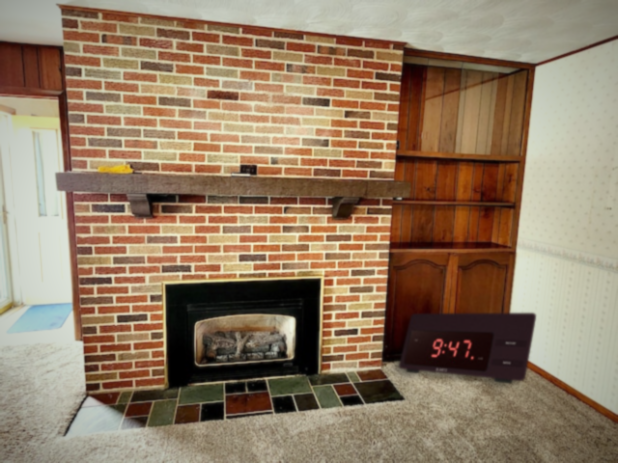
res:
9:47
